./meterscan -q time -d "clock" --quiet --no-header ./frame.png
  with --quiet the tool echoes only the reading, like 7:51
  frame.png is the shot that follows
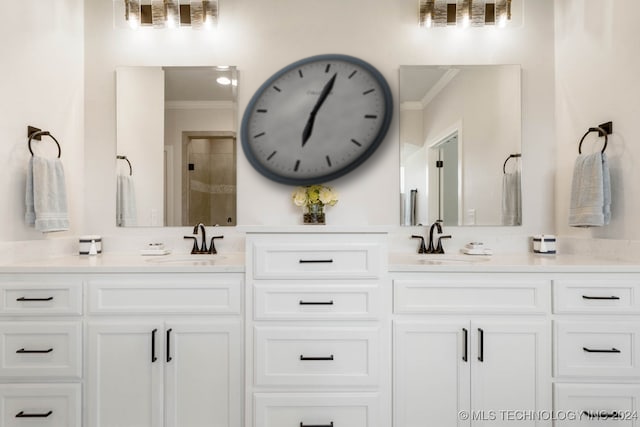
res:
6:02
